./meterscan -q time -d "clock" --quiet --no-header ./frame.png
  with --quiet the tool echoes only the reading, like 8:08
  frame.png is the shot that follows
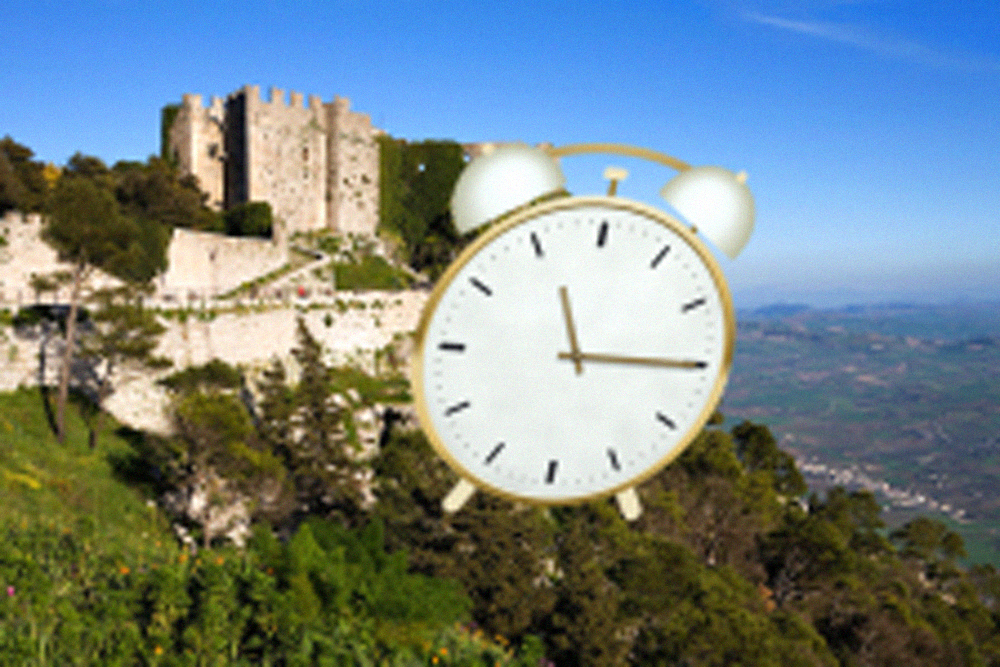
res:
11:15
